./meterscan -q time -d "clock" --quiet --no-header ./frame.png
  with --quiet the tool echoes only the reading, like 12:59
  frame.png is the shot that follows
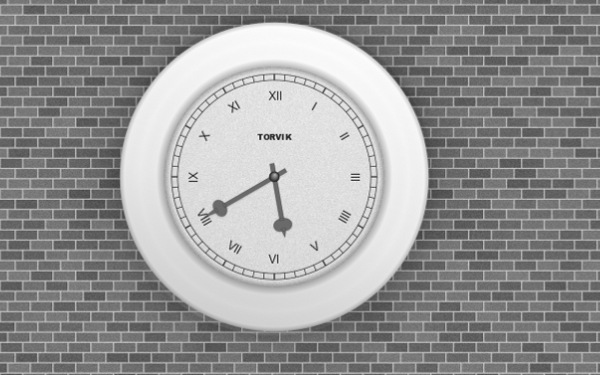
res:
5:40
